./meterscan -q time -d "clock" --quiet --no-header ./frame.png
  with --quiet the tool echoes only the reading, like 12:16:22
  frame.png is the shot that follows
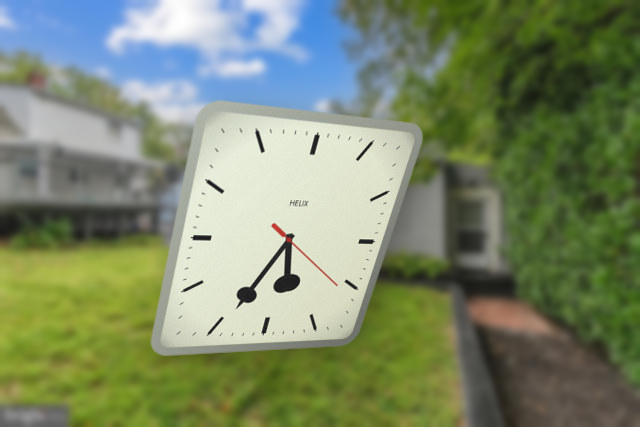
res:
5:34:21
